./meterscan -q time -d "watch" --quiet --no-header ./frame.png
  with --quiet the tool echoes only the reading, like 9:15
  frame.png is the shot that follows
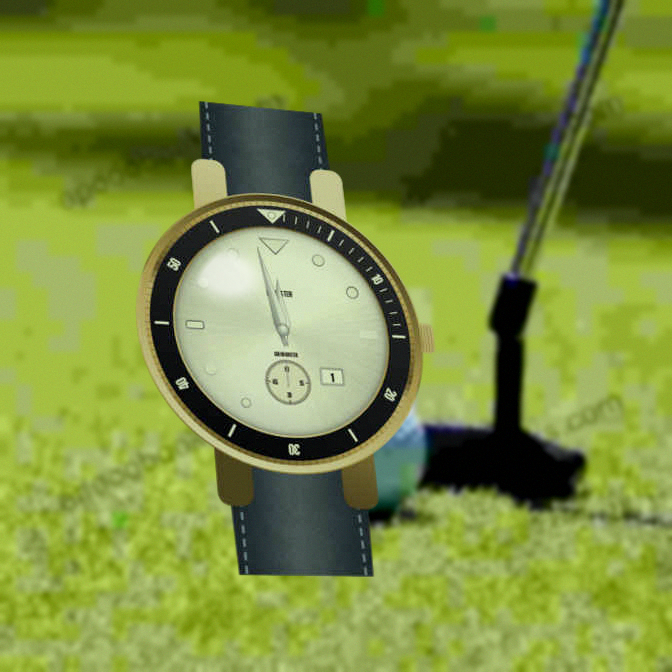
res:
11:58
